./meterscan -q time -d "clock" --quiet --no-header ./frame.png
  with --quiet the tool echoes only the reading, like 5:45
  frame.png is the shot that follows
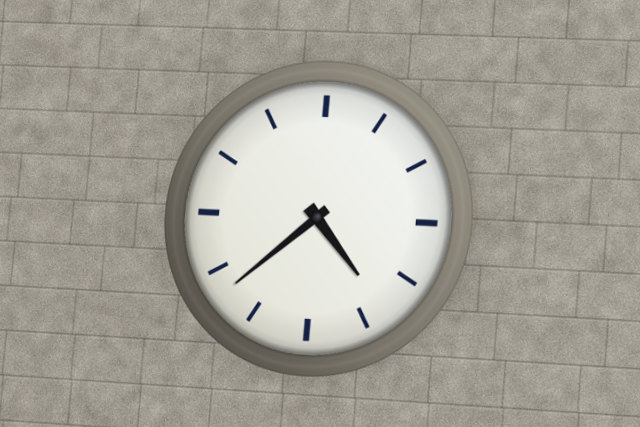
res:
4:38
